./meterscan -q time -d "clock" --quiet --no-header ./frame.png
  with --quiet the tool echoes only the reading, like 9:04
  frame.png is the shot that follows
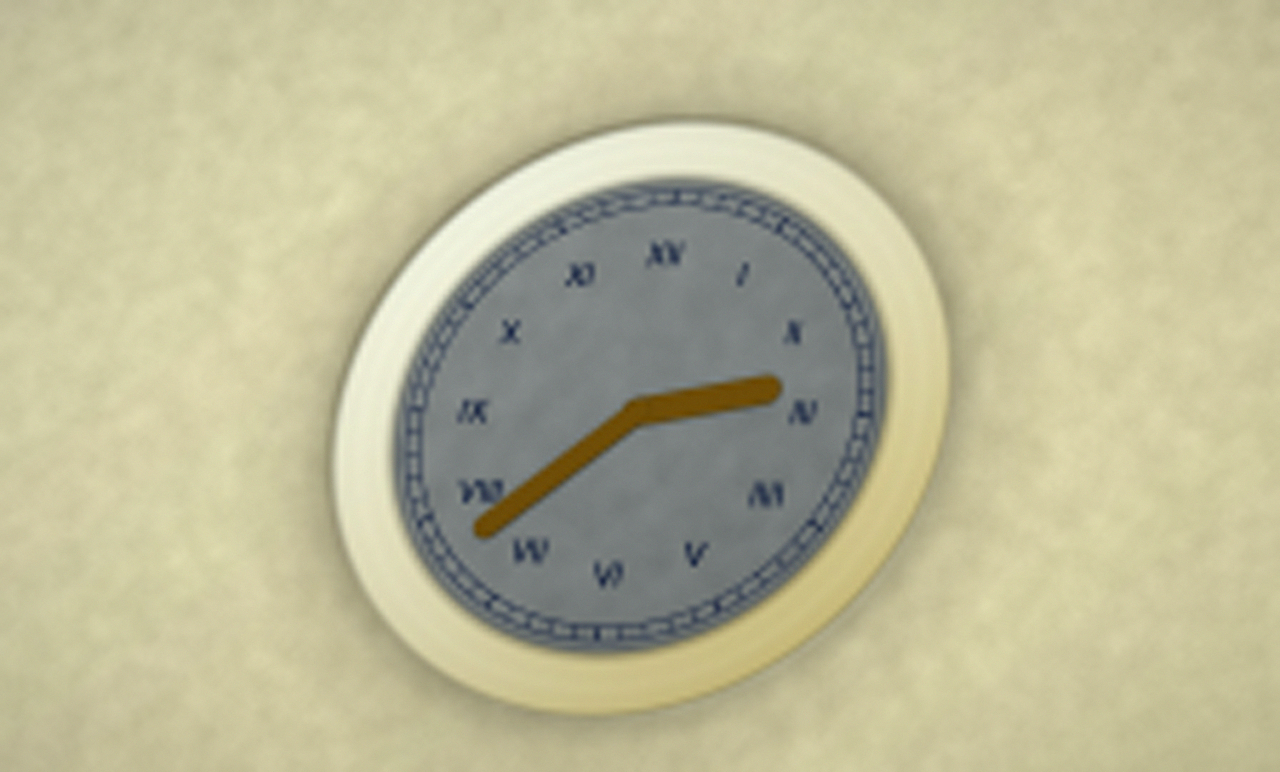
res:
2:38
